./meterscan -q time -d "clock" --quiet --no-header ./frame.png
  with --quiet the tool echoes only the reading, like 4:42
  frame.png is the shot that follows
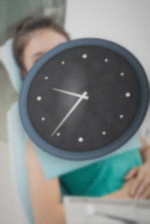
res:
9:36
